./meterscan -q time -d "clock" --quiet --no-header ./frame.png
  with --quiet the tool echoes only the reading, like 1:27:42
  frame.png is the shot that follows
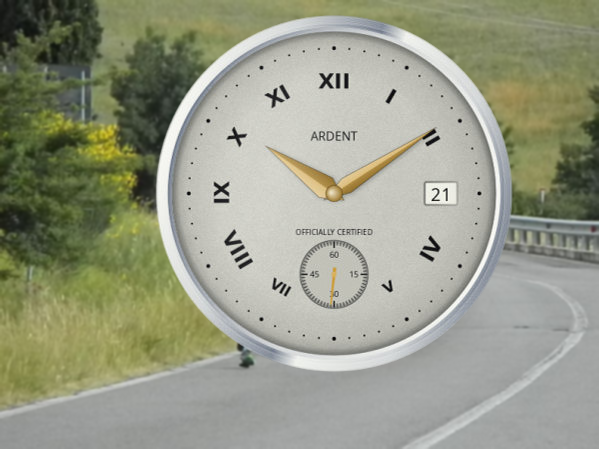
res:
10:09:31
